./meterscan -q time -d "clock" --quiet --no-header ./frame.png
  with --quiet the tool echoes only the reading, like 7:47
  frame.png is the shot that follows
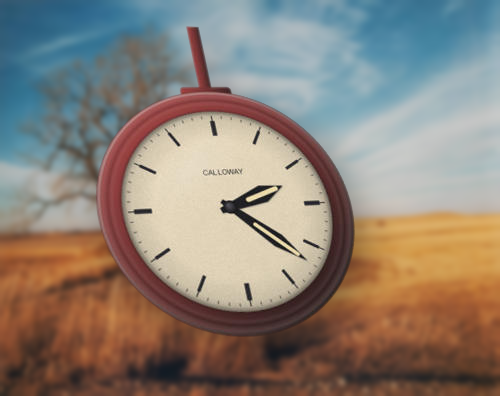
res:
2:22
